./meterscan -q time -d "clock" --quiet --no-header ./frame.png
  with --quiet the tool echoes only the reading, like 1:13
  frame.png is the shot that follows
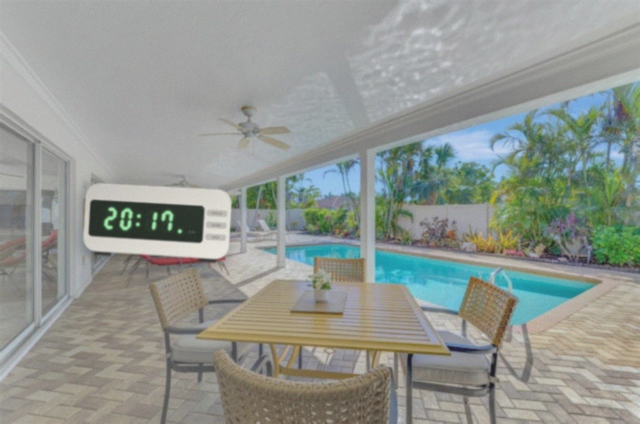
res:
20:17
